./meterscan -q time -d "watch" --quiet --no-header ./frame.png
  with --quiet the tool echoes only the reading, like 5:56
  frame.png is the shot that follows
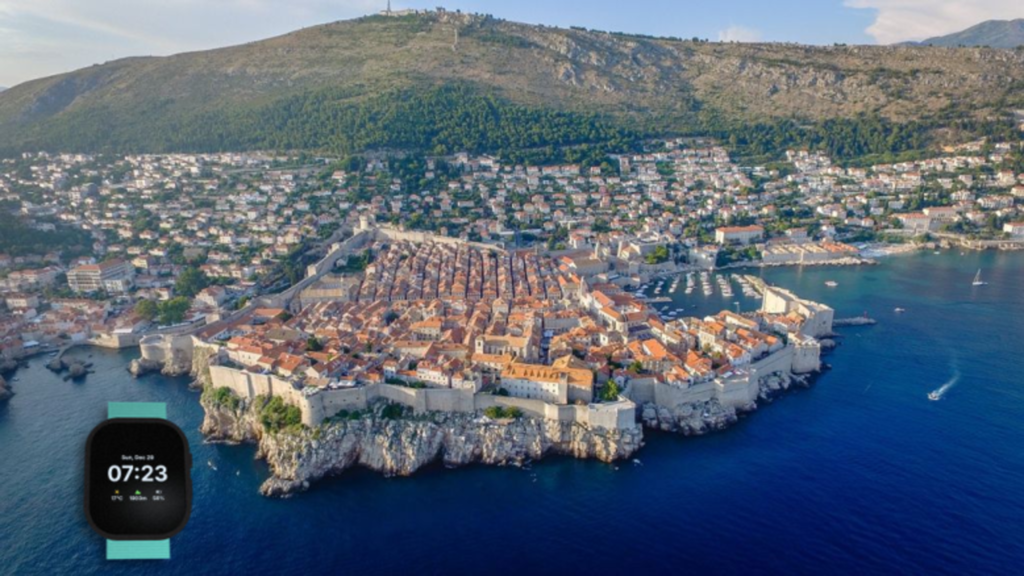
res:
7:23
